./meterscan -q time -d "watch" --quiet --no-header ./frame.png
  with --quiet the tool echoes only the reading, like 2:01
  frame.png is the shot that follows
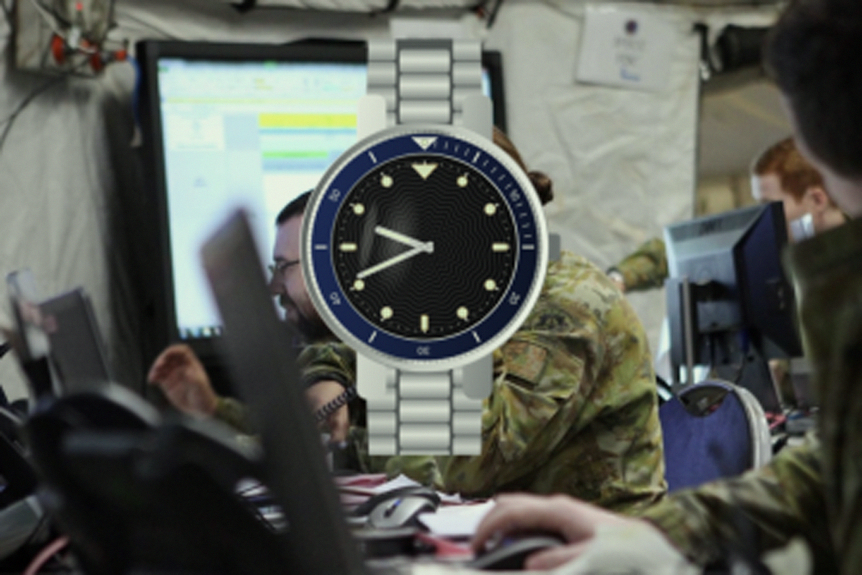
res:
9:41
